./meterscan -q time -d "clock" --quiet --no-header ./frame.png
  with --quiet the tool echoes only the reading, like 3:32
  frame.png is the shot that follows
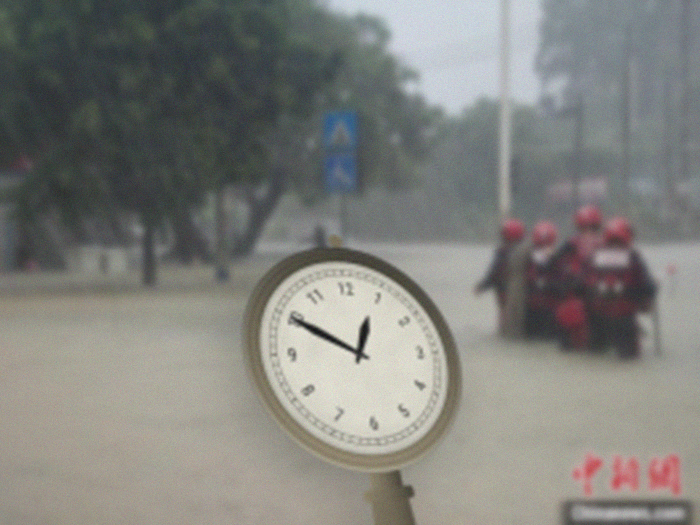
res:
12:50
